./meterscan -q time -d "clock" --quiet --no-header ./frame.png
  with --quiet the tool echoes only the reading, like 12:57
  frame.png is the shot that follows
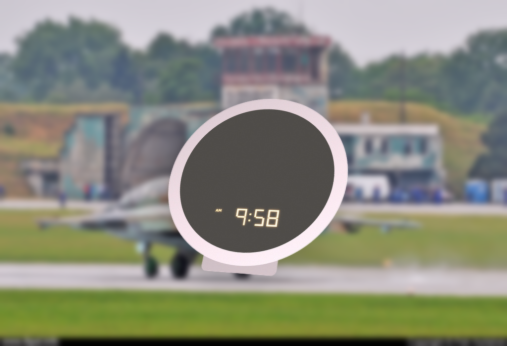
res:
9:58
